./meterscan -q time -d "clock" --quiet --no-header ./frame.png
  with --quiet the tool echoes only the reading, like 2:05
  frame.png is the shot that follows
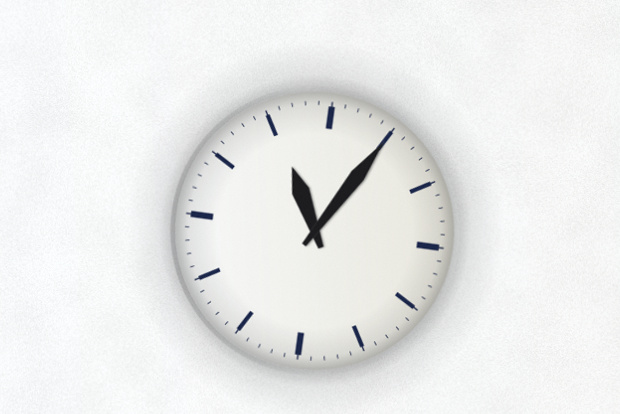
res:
11:05
